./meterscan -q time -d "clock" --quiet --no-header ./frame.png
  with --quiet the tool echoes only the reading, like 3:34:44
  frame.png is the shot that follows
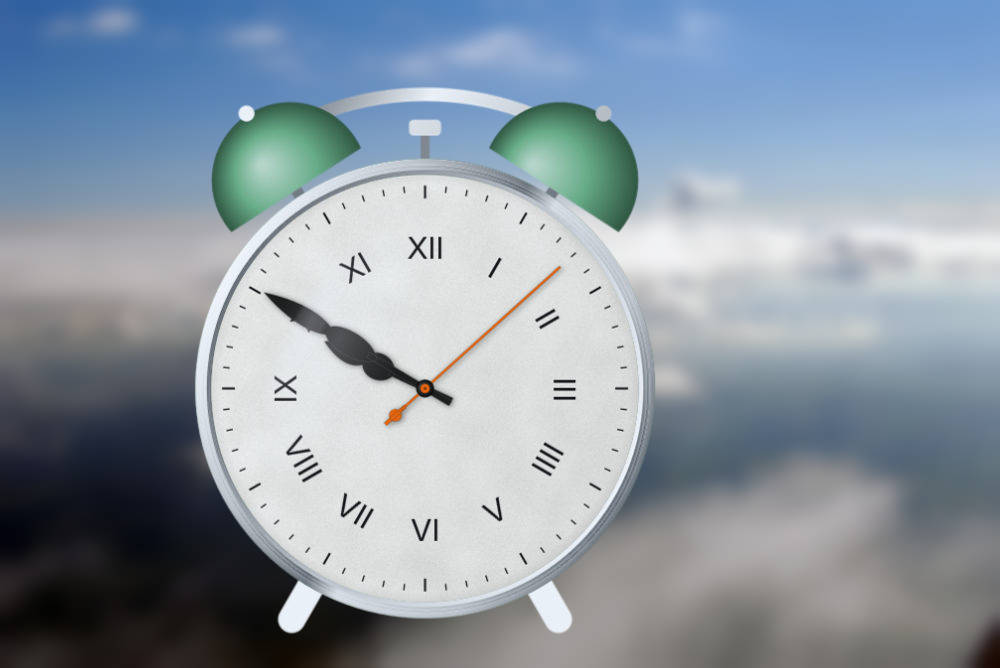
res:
9:50:08
